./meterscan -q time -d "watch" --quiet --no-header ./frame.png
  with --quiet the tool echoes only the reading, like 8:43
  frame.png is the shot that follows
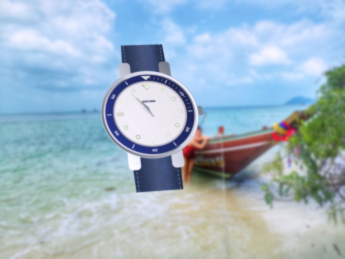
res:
10:54
